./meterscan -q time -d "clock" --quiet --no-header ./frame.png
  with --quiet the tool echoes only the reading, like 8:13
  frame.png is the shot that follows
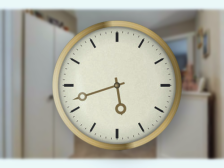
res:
5:42
